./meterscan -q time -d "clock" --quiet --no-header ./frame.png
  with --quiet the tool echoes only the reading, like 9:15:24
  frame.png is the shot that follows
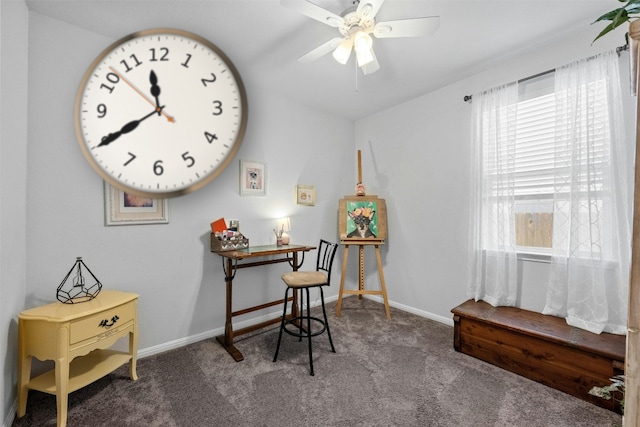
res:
11:39:52
